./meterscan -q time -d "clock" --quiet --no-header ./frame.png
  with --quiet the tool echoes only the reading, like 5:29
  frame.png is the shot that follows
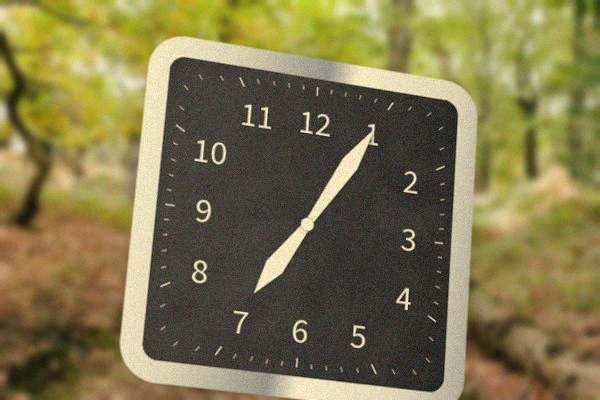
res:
7:05
